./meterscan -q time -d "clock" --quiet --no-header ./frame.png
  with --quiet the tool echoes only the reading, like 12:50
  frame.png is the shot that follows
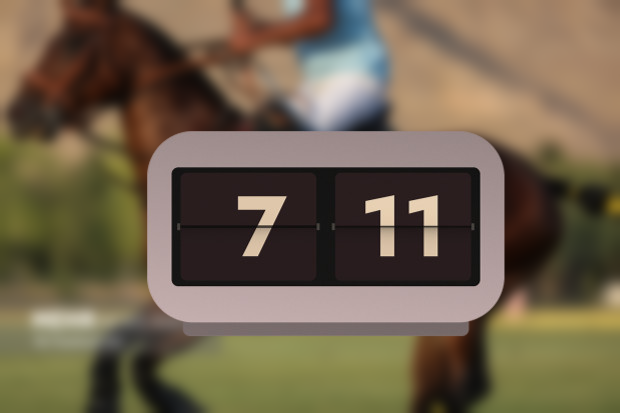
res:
7:11
